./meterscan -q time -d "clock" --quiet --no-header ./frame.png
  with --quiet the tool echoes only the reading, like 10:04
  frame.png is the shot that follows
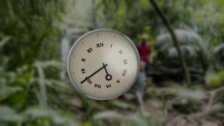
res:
5:41
